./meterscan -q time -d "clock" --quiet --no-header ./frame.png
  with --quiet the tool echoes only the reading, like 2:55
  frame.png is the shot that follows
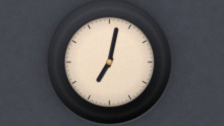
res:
7:02
